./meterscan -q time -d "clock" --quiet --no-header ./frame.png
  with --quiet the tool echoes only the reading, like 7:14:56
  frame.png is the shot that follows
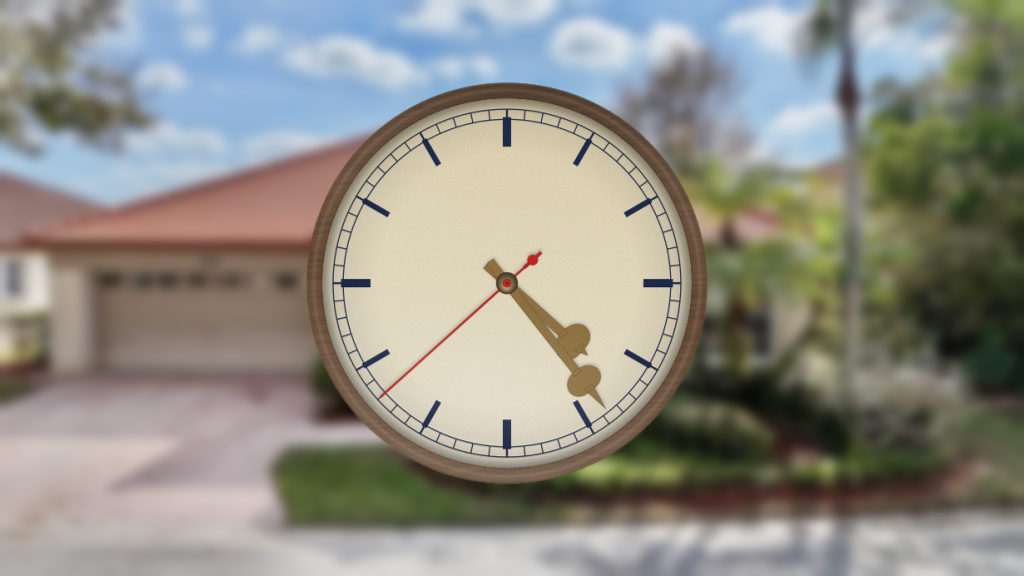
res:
4:23:38
